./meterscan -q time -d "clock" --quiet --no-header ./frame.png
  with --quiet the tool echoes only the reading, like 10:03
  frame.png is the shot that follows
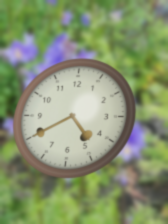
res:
4:40
